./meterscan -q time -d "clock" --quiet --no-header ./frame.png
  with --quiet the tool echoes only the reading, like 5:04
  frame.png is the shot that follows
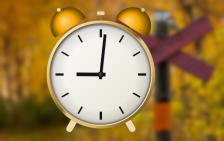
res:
9:01
